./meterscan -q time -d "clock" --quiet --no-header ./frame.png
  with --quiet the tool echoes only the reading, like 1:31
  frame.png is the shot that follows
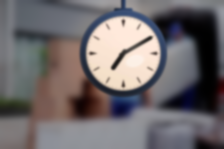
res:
7:10
